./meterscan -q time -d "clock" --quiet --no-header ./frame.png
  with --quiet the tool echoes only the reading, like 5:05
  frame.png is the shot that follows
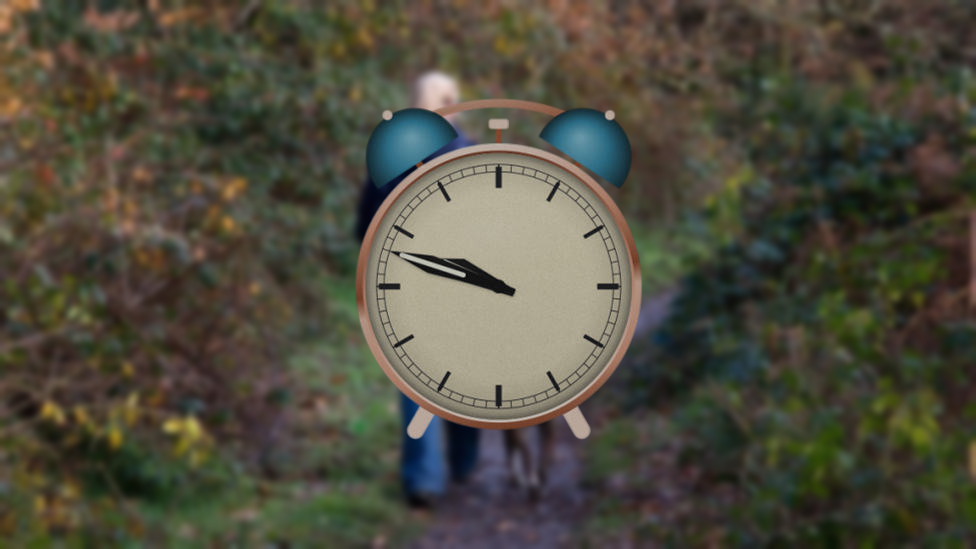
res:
9:48
